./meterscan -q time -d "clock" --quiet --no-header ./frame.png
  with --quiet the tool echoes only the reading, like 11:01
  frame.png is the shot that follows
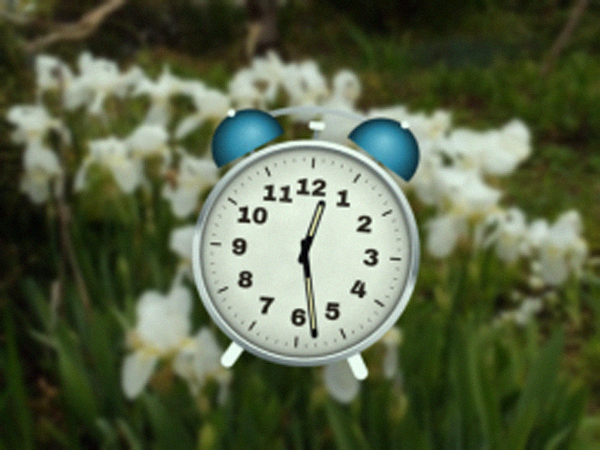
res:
12:28
